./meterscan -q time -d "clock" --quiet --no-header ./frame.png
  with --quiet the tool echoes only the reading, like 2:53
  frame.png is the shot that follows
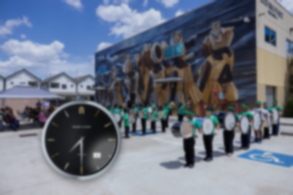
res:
7:30
